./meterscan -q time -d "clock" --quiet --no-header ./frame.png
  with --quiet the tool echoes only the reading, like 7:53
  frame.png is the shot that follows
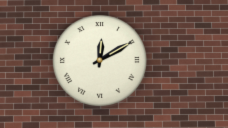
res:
12:10
